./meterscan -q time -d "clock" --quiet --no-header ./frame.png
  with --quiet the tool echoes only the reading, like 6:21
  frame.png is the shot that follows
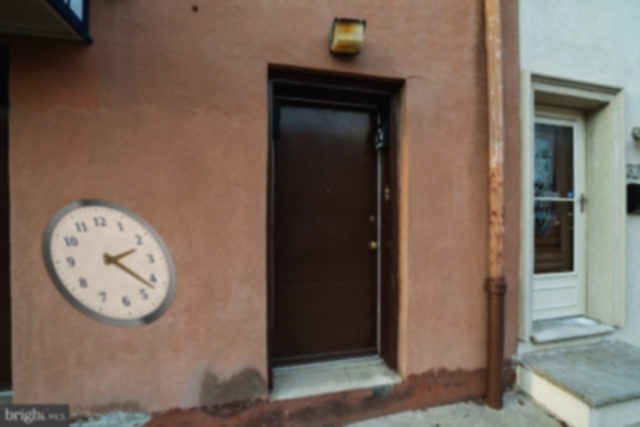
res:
2:22
